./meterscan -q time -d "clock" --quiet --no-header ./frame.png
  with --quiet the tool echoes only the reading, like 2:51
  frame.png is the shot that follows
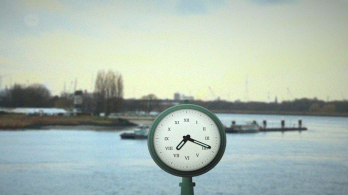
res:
7:19
